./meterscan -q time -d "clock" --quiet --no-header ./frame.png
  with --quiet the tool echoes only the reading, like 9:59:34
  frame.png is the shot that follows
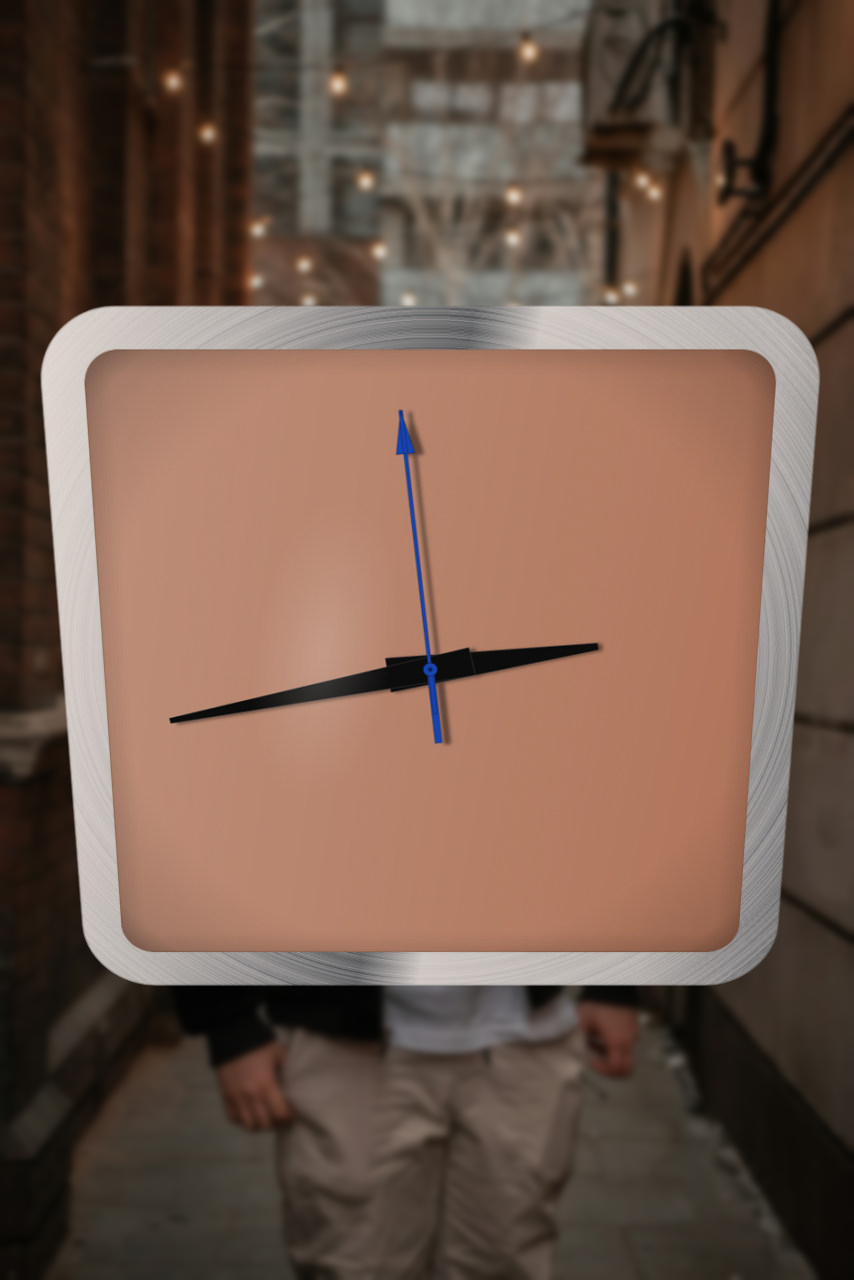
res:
2:42:59
